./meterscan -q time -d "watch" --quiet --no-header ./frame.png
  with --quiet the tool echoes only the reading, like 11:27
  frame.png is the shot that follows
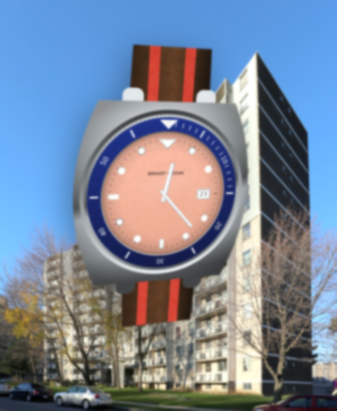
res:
12:23
